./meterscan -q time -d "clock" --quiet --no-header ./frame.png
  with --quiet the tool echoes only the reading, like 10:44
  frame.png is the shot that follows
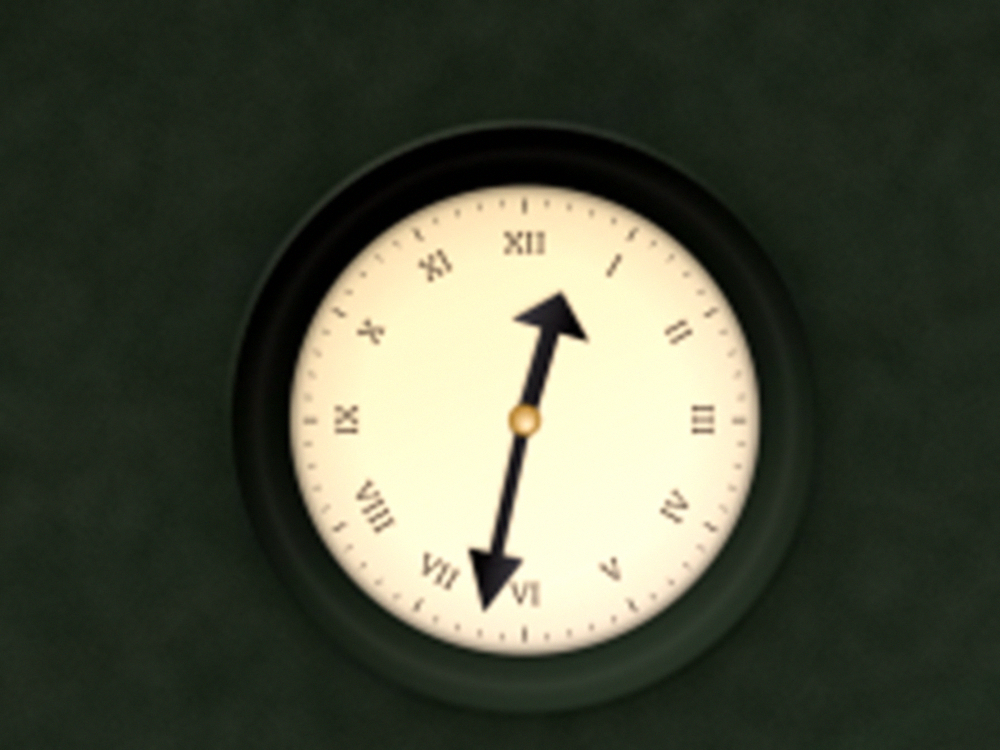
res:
12:32
